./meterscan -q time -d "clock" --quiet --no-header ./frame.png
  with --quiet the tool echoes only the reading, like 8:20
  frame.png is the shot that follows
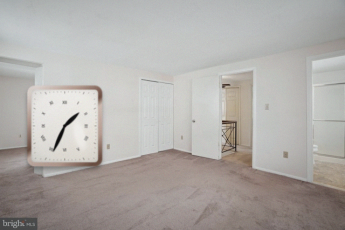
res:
1:34
